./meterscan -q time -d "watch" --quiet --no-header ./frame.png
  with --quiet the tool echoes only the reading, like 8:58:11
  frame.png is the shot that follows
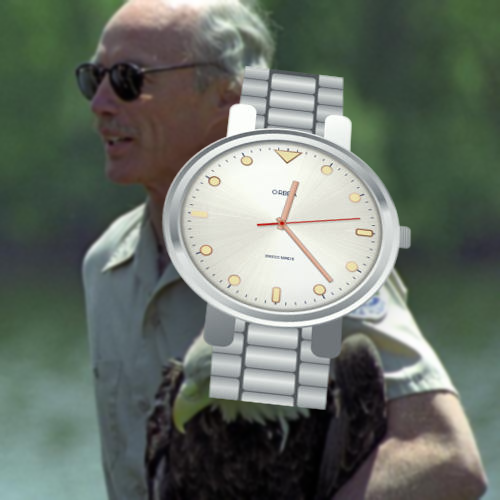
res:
12:23:13
